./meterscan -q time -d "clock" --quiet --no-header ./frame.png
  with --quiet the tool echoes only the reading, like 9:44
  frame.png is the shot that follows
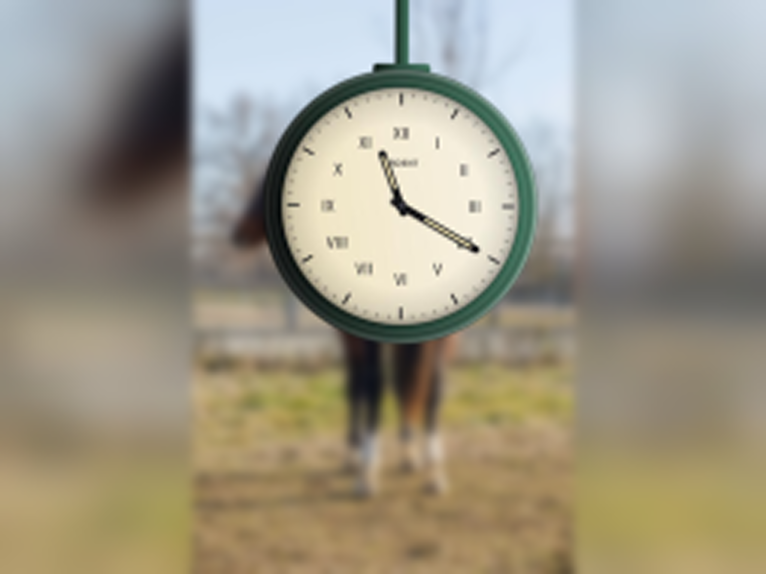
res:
11:20
